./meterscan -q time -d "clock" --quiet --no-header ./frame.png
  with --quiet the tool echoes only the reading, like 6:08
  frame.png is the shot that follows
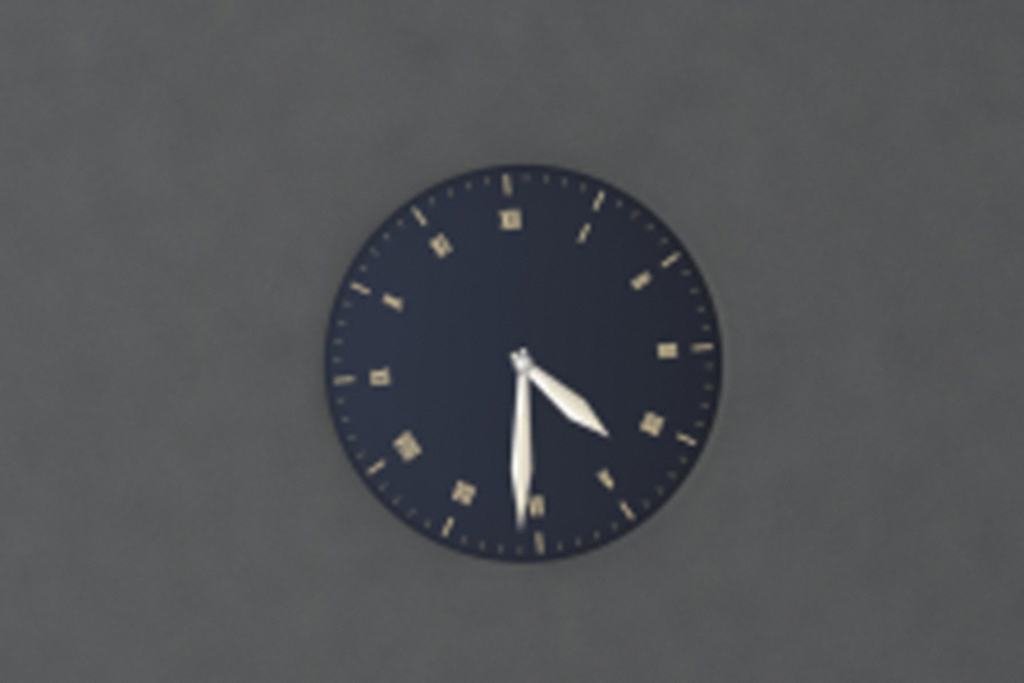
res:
4:31
